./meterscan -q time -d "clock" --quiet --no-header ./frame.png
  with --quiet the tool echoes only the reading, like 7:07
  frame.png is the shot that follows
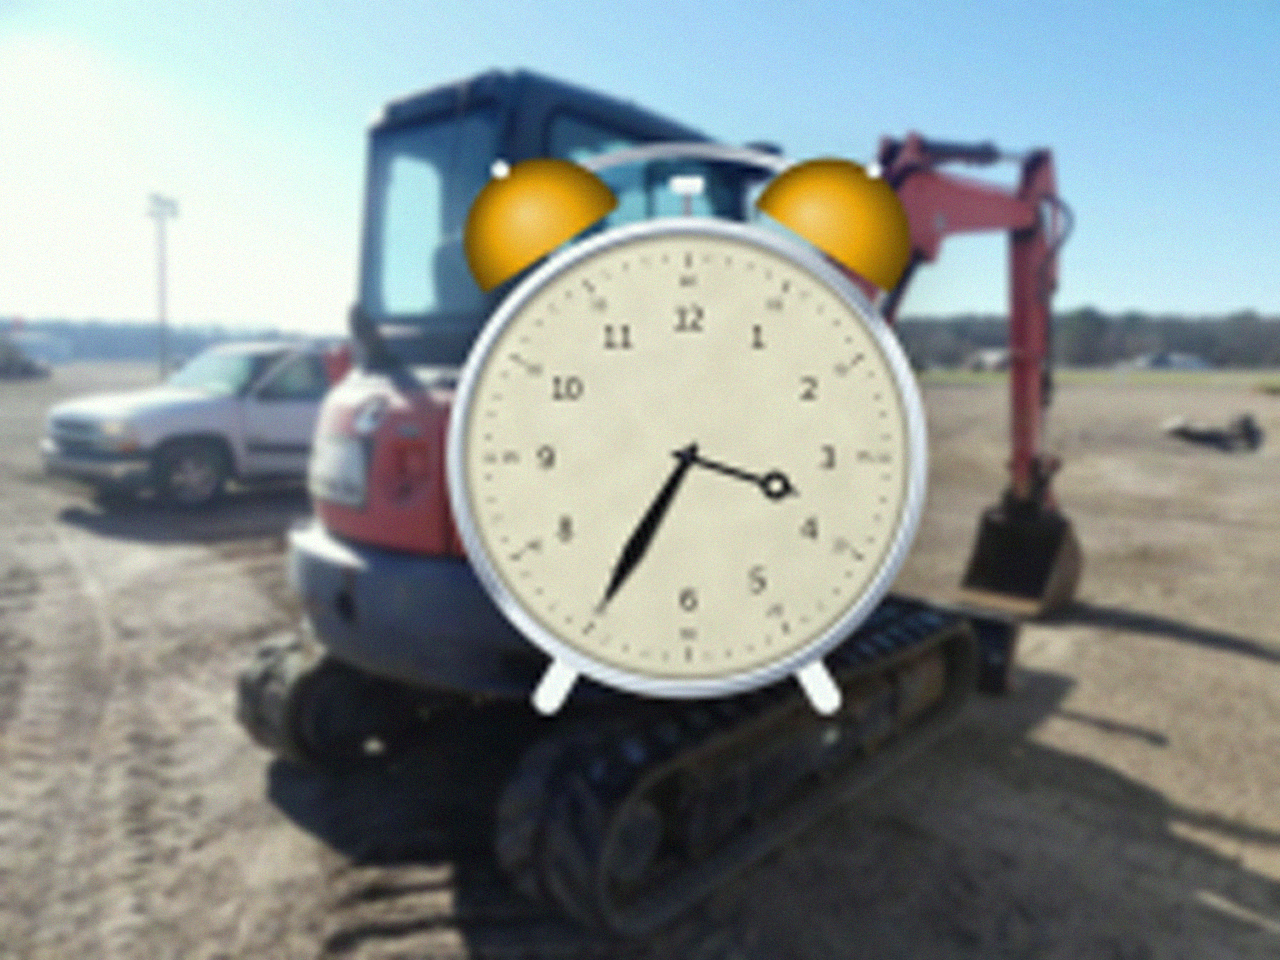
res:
3:35
